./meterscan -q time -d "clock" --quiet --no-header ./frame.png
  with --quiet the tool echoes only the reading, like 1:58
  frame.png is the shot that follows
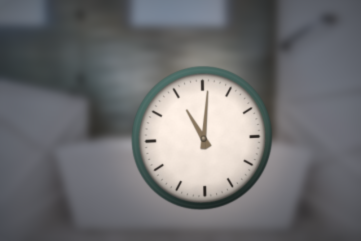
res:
11:01
